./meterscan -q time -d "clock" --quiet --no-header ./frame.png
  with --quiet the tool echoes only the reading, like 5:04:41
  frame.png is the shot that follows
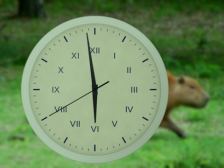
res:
5:58:40
